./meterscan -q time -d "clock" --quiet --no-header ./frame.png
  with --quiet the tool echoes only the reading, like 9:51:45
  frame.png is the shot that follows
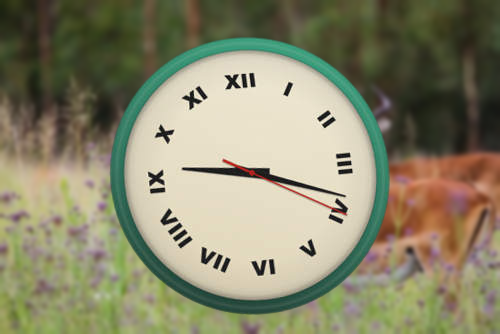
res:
9:18:20
